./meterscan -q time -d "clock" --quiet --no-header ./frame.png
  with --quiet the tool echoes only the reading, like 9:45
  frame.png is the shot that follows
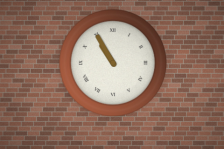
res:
10:55
